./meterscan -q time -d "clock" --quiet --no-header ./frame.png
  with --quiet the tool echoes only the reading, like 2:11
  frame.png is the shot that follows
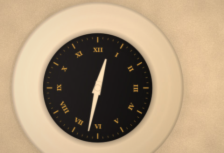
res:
12:32
